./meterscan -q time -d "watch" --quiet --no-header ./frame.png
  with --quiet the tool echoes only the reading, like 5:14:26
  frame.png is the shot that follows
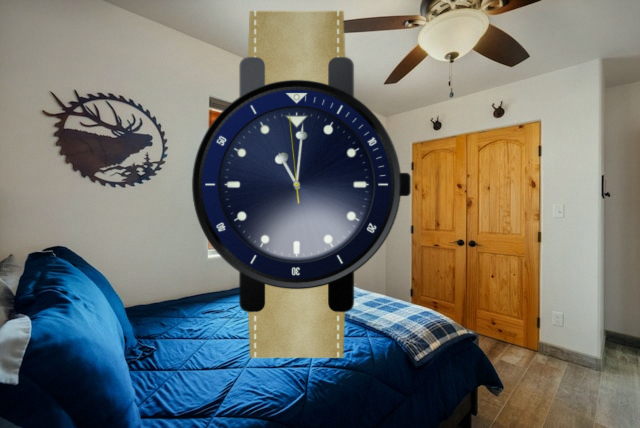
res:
11:00:59
